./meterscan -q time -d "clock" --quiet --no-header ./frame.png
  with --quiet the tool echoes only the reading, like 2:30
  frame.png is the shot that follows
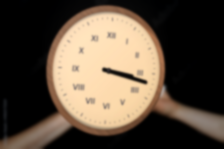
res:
3:17
